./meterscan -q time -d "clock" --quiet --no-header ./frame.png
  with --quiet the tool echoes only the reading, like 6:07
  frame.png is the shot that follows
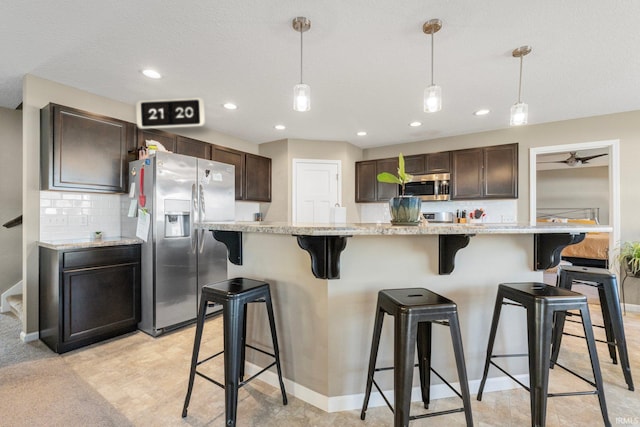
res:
21:20
